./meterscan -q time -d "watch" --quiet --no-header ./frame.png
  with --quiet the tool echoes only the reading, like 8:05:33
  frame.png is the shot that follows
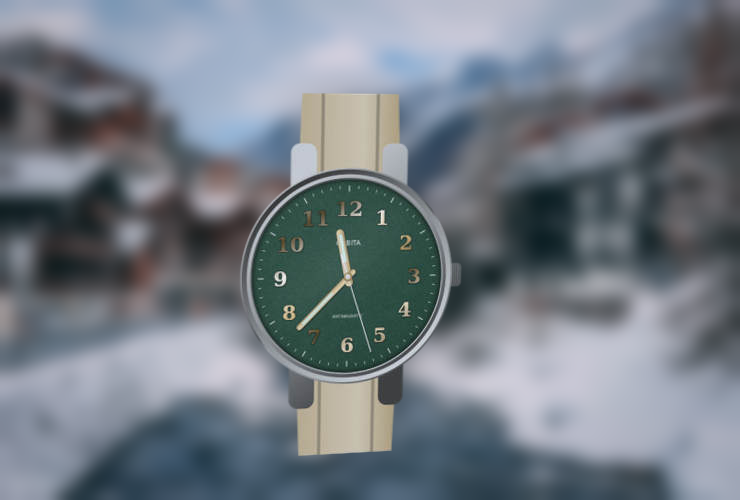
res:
11:37:27
